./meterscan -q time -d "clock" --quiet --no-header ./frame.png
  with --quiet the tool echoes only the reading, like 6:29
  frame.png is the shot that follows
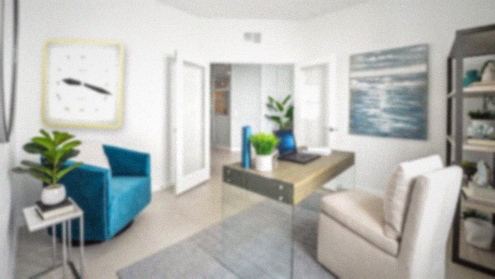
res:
9:18
